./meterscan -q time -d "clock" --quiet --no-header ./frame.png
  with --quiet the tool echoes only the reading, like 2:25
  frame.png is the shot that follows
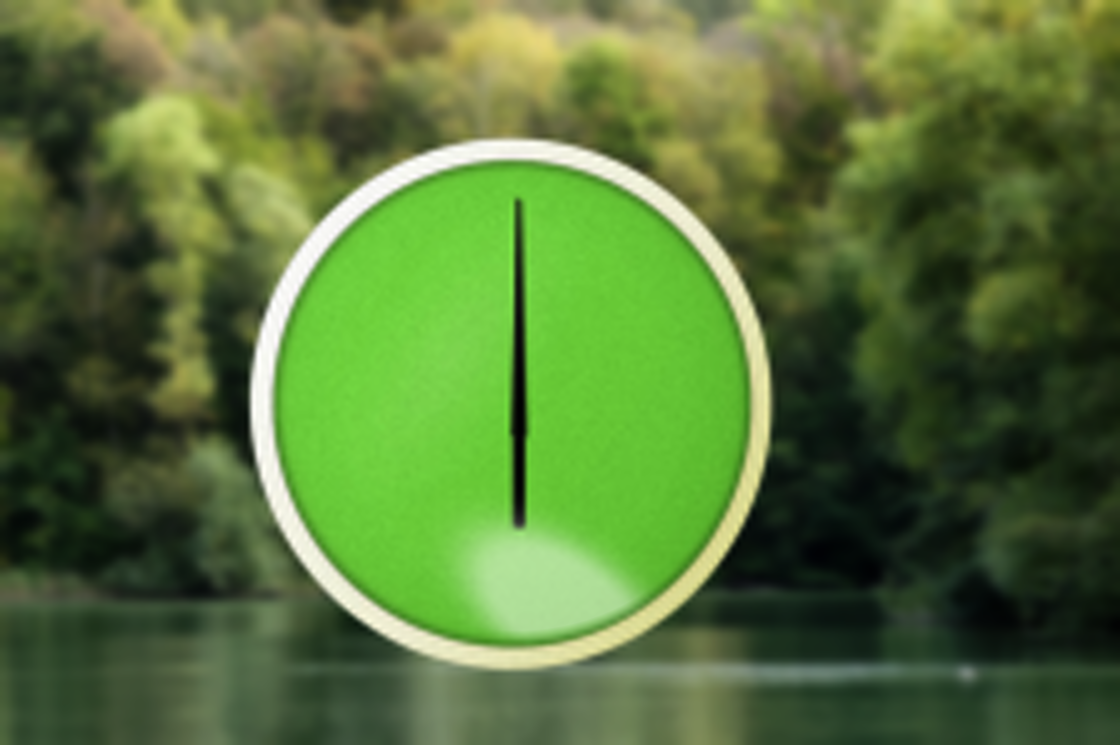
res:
6:00
